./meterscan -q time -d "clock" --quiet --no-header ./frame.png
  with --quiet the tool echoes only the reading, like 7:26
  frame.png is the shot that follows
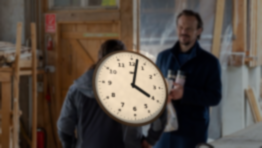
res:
4:02
